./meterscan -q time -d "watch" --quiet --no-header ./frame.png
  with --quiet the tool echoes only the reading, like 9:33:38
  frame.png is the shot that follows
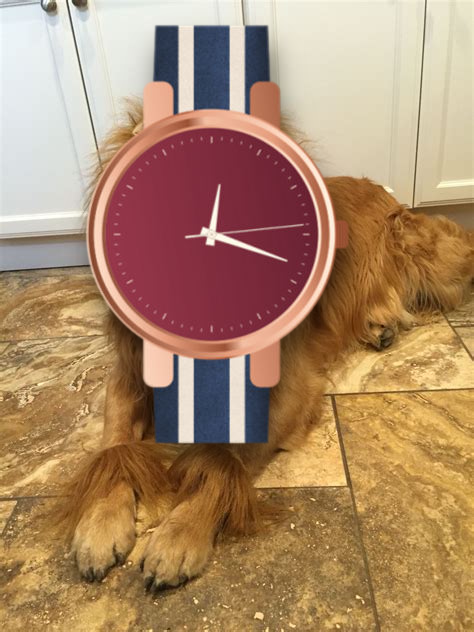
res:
12:18:14
